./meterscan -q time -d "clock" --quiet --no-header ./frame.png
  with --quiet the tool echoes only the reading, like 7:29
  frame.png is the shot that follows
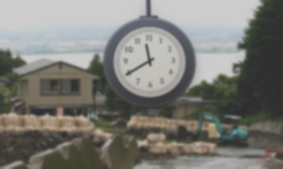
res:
11:40
